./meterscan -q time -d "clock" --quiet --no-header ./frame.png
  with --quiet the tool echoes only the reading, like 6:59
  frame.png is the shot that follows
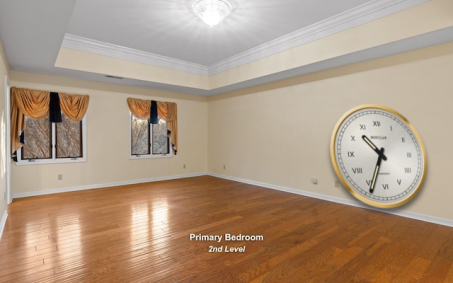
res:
10:34
